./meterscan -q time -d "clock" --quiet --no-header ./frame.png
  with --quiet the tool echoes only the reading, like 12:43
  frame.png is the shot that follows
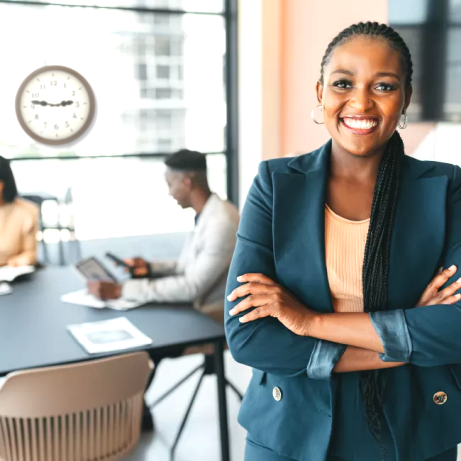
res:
2:47
